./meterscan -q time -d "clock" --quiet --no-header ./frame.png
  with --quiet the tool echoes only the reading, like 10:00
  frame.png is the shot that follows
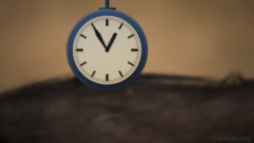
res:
12:55
